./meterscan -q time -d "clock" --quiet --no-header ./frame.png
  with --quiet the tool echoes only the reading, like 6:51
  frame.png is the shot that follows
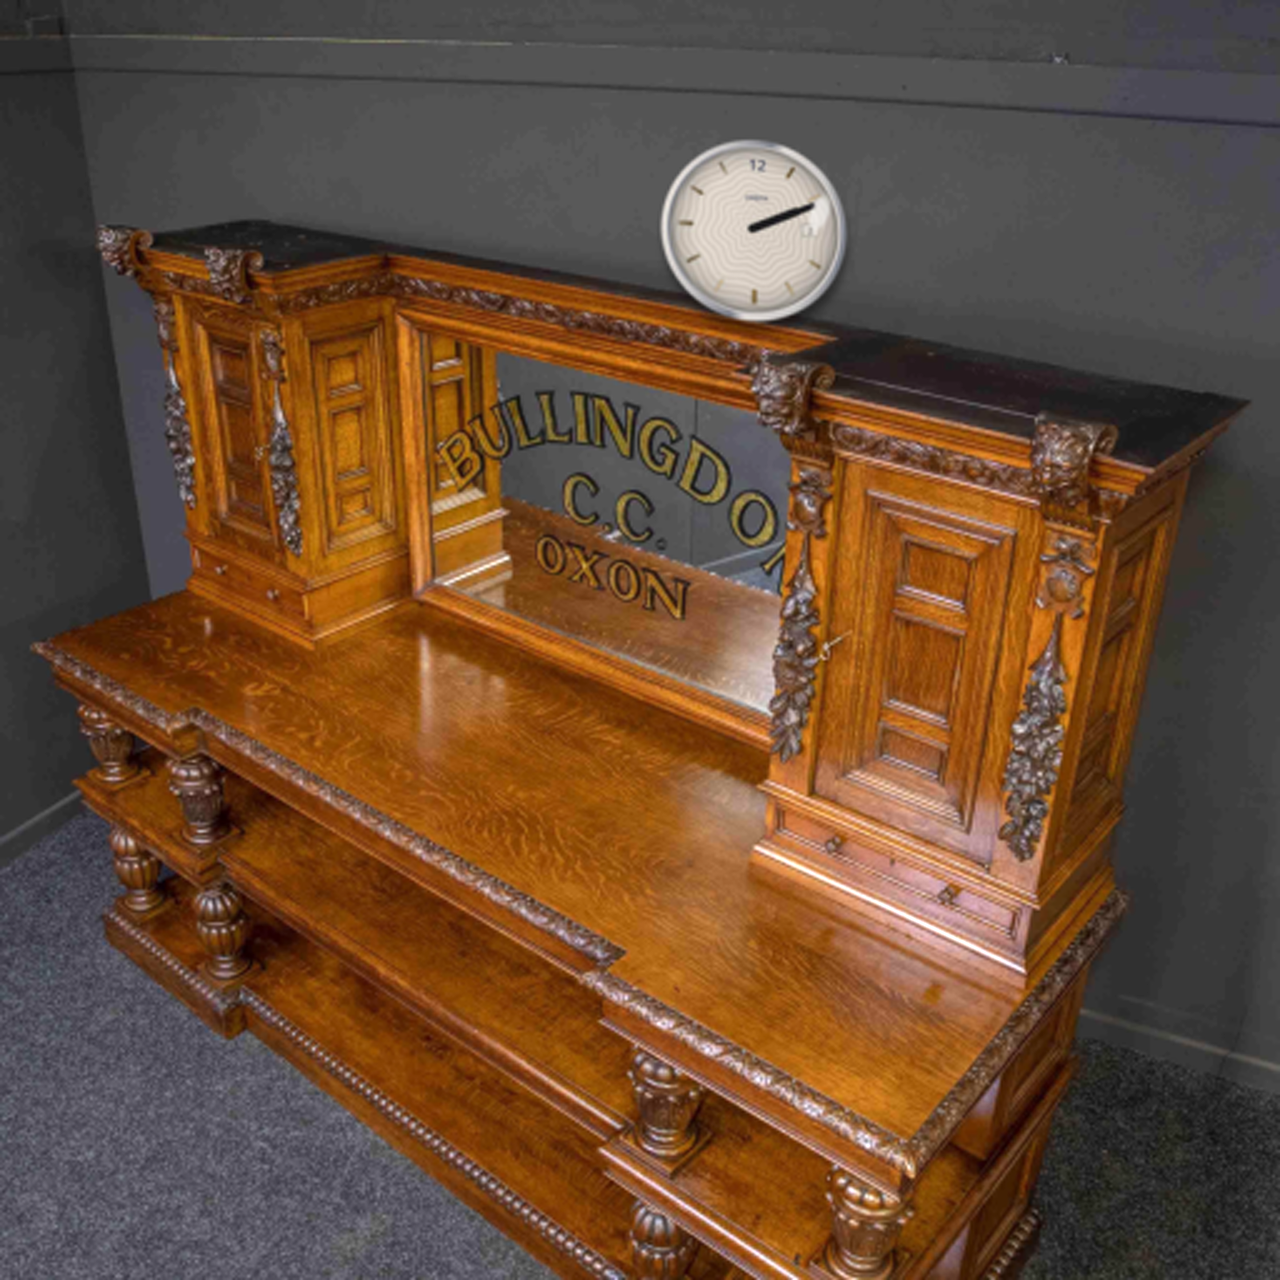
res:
2:11
